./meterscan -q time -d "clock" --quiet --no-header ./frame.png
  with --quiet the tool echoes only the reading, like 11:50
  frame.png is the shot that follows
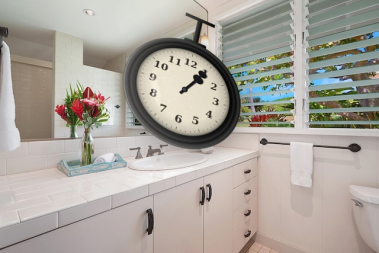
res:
1:05
